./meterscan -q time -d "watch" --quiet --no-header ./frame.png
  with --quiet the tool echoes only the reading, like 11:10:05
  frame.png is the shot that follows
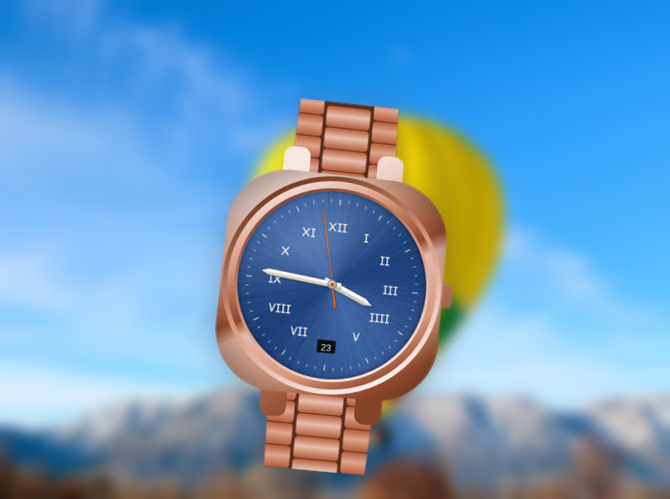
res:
3:45:58
